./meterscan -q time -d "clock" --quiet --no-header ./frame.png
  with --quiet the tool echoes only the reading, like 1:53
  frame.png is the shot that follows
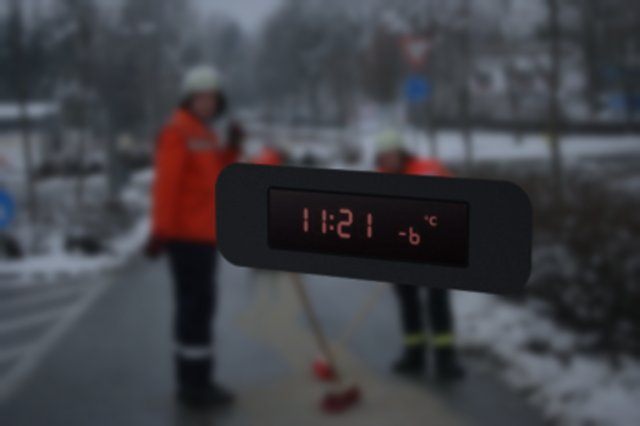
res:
11:21
